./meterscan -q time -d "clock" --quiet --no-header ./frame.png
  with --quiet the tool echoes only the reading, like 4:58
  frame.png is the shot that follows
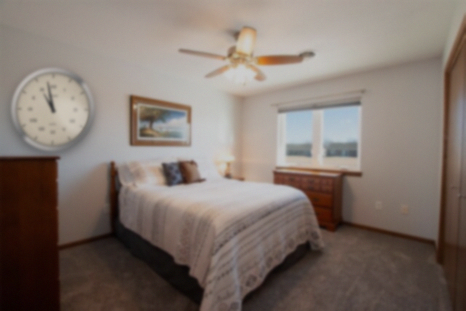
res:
10:58
